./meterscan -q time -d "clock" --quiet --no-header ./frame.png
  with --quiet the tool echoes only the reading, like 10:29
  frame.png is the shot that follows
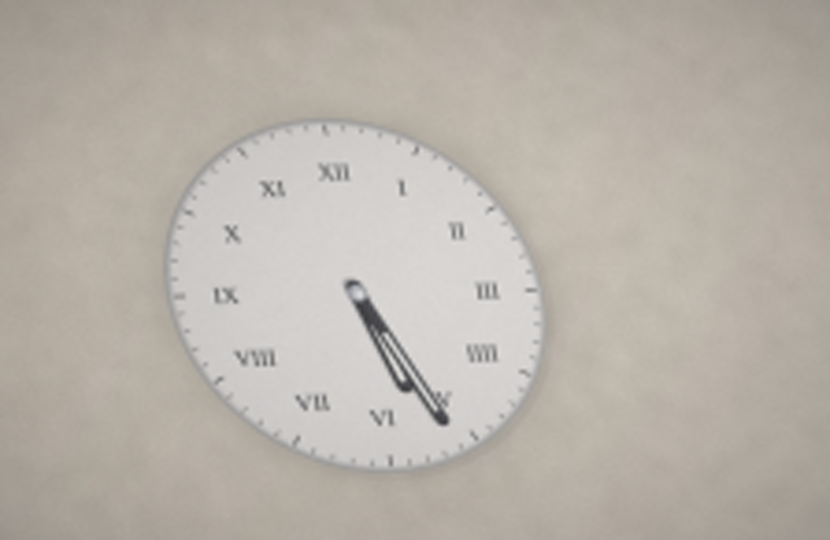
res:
5:26
